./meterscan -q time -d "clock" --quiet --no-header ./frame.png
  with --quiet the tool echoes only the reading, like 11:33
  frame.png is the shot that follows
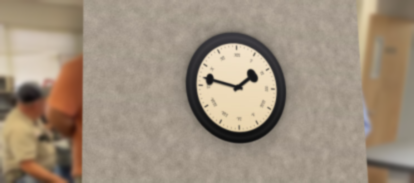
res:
1:47
